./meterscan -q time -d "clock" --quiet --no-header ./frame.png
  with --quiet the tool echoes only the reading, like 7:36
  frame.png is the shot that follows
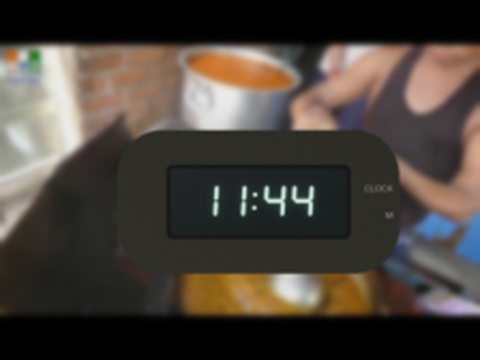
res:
11:44
